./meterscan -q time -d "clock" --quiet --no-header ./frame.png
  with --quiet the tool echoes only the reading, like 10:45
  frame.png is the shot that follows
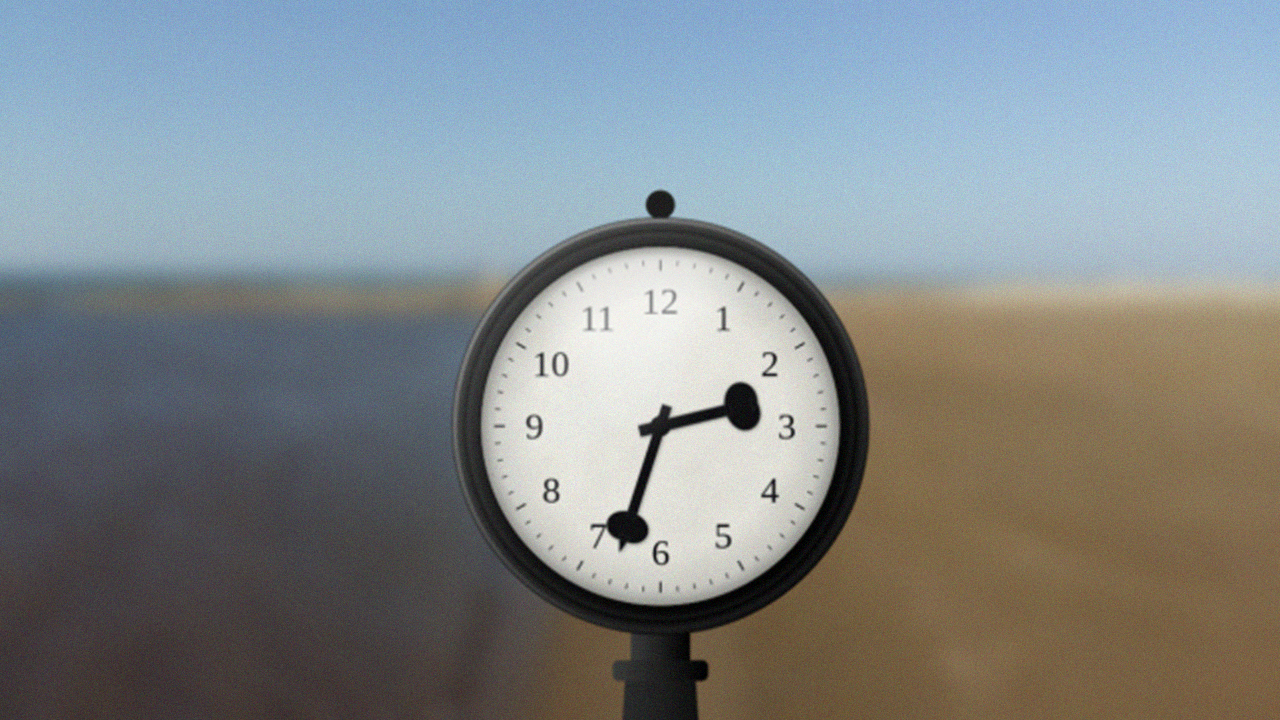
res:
2:33
